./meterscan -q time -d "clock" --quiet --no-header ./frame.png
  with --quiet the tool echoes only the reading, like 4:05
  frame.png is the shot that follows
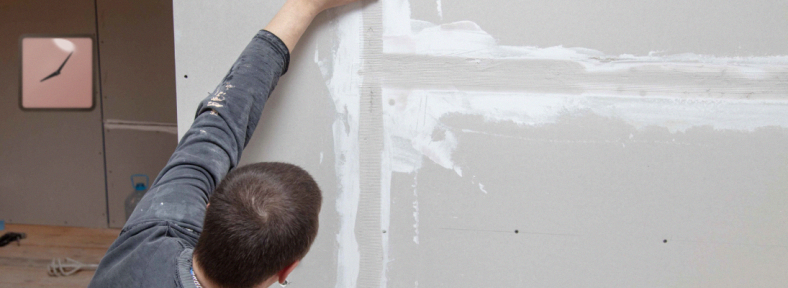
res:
8:06
